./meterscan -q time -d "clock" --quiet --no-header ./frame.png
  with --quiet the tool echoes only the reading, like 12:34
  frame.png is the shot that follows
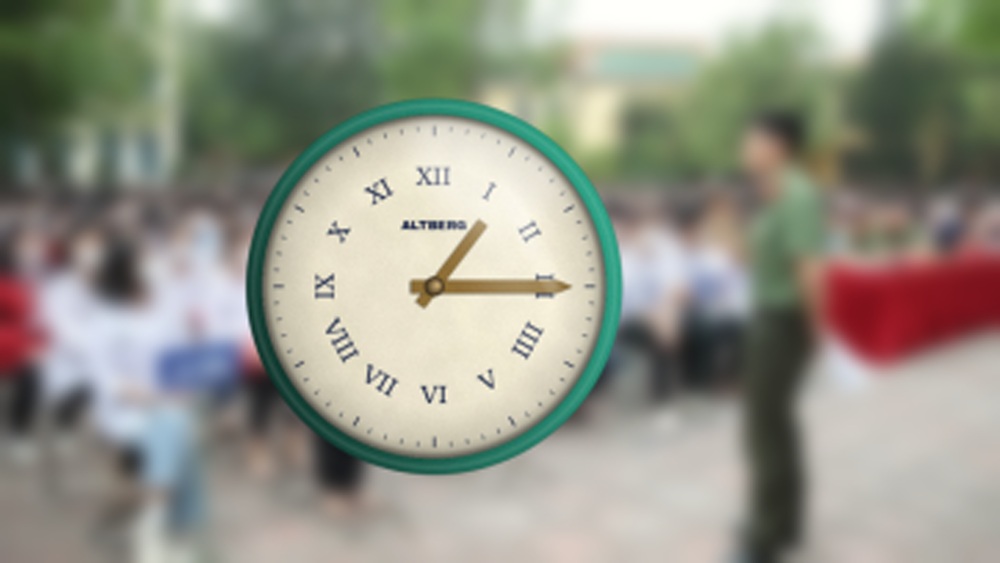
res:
1:15
